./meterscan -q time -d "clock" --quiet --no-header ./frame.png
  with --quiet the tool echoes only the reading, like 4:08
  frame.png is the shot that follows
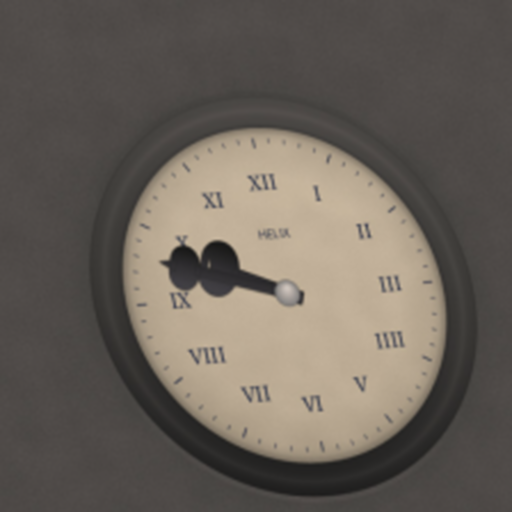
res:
9:48
